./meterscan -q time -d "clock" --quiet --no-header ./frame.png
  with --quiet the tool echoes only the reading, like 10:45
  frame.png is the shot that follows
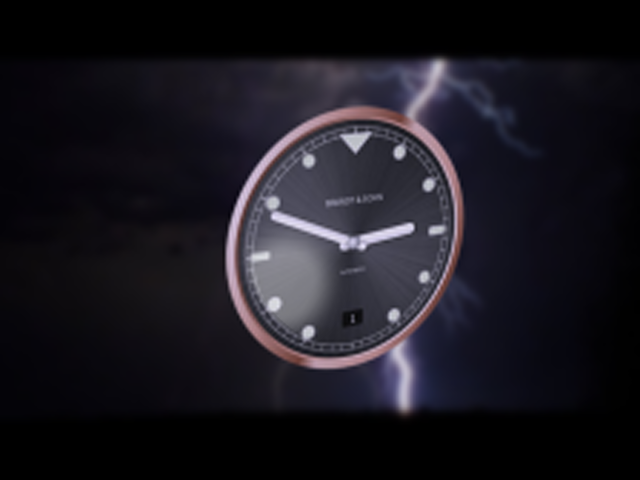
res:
2:49
